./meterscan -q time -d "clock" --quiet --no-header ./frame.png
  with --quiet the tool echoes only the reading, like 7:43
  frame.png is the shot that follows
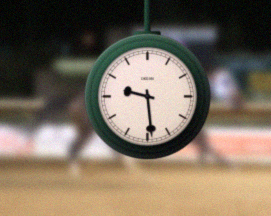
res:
9:29
